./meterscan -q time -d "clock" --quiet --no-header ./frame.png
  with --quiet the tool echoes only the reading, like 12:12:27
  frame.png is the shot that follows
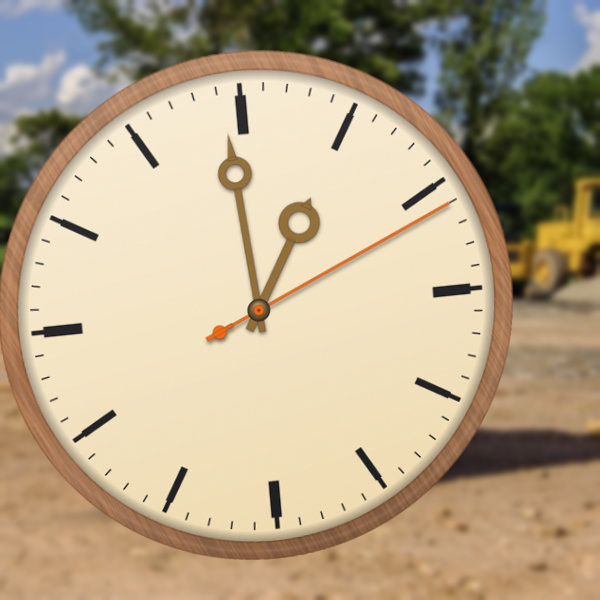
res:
12:59:11
